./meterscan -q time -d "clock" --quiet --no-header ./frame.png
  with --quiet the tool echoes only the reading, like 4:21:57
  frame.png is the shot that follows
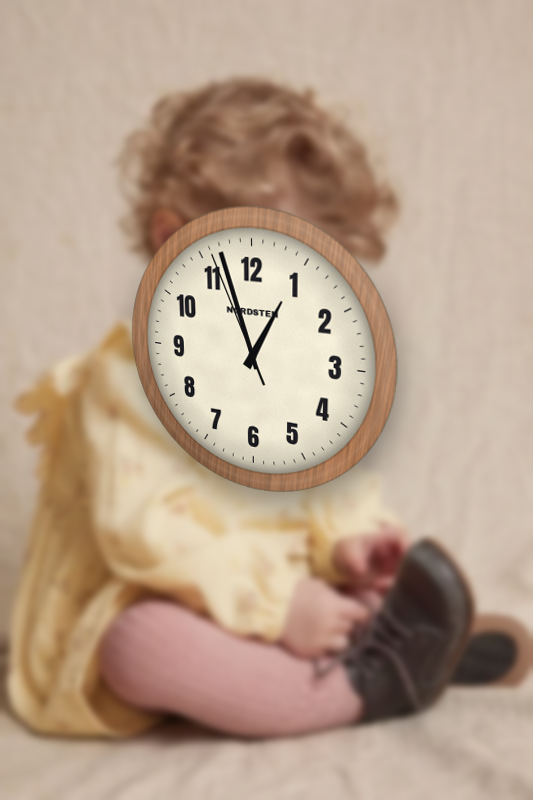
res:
12:56:56
